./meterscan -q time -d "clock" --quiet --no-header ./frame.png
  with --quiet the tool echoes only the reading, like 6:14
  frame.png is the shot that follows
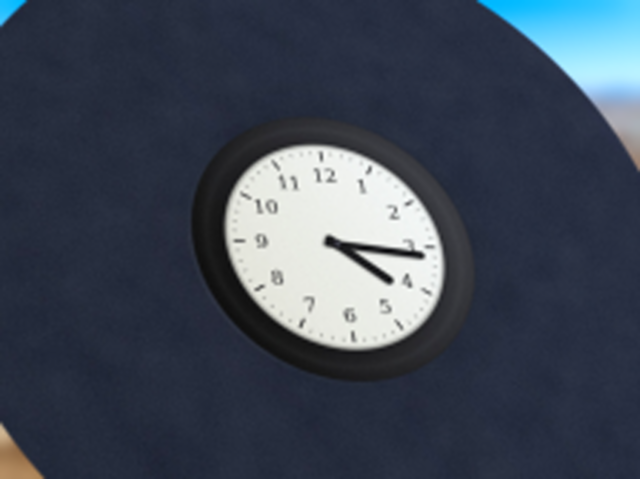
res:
4:16
